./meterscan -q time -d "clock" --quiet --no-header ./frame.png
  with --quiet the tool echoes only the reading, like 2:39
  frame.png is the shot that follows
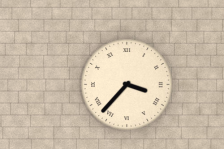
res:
3:37
